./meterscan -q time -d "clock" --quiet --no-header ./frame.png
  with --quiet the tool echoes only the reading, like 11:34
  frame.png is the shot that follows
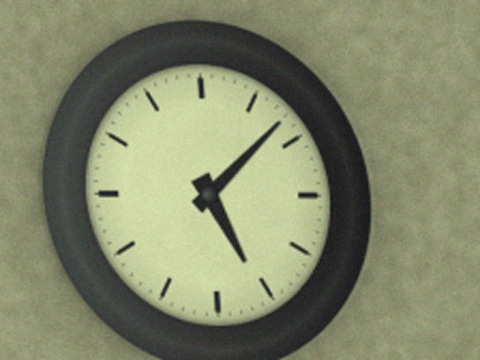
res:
5:08
